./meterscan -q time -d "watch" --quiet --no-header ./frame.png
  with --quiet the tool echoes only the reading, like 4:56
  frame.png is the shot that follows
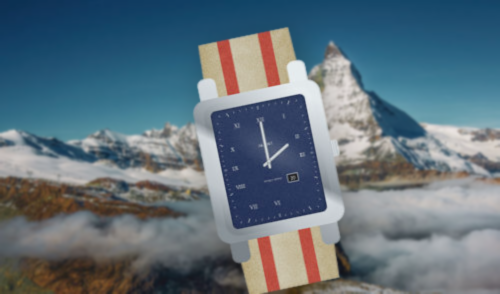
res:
2:00
